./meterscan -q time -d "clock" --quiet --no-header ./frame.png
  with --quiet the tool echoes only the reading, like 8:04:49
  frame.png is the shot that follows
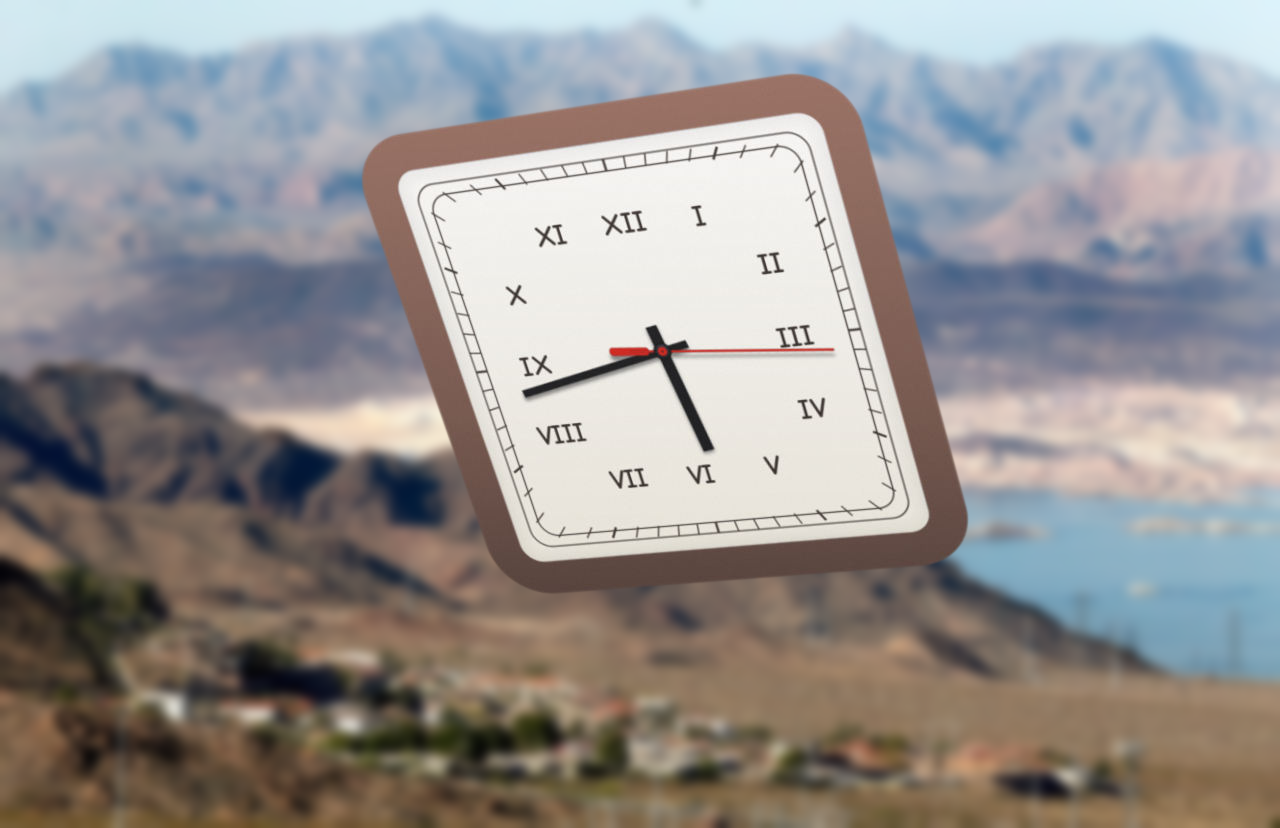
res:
5:43:16
